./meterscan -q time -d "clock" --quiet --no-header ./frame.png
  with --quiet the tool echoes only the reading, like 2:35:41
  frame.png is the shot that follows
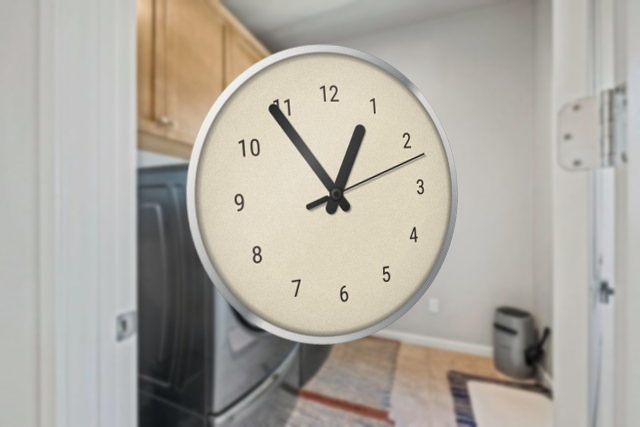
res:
12:54:12
